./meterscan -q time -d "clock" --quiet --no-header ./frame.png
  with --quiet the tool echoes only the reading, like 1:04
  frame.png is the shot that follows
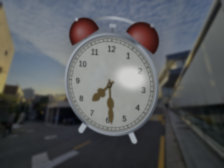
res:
7:29
